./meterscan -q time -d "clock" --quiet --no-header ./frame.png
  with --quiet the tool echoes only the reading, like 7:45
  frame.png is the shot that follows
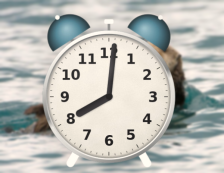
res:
8:01
